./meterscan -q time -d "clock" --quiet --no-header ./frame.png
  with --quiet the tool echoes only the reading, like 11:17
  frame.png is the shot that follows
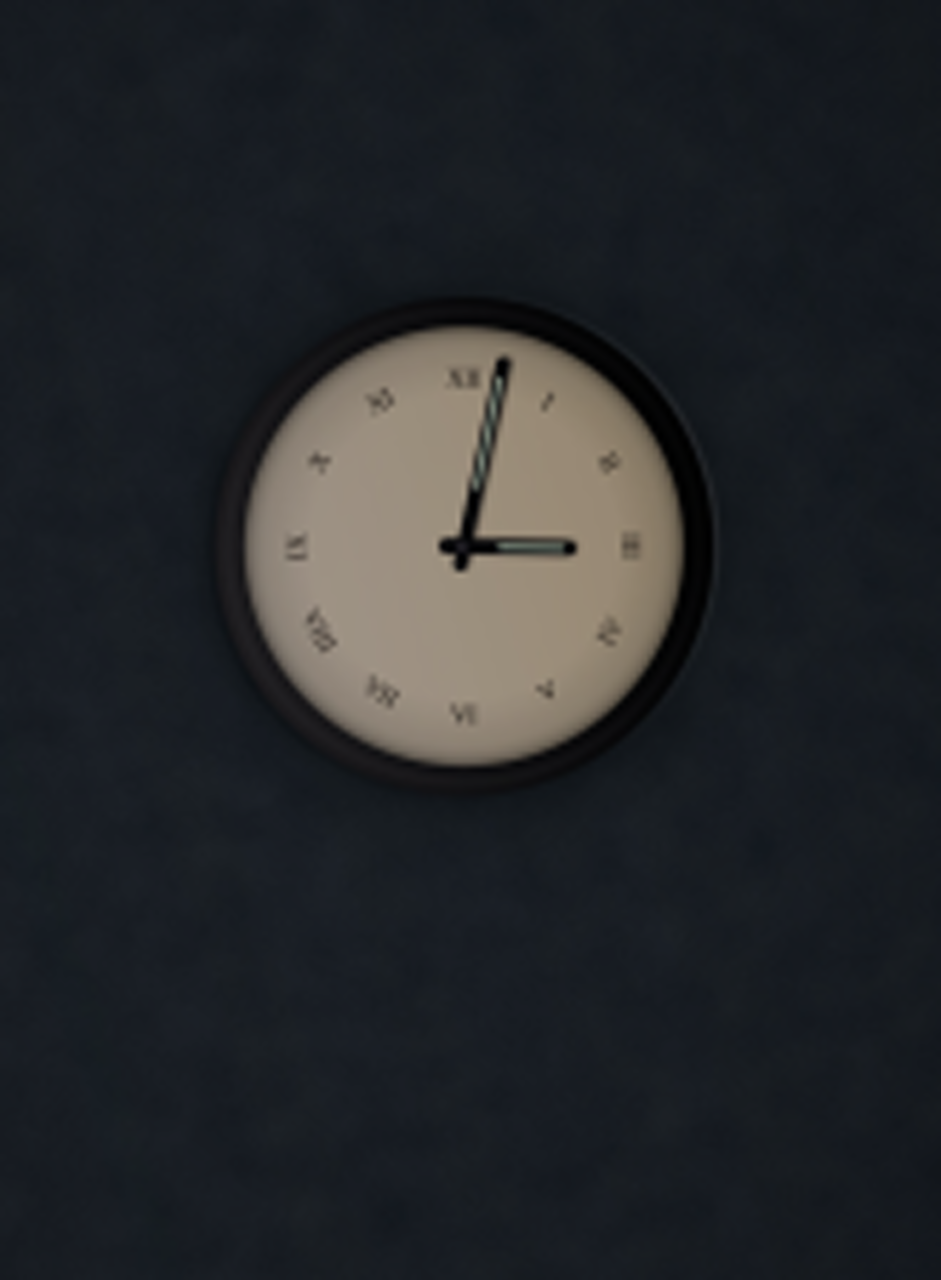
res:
3:02
